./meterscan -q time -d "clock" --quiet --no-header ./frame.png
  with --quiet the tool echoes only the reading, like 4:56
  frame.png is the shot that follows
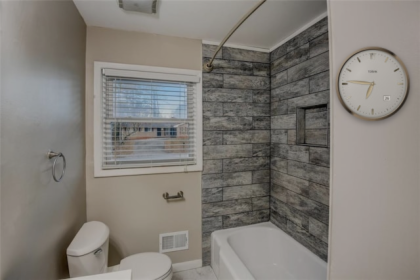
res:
6:46
